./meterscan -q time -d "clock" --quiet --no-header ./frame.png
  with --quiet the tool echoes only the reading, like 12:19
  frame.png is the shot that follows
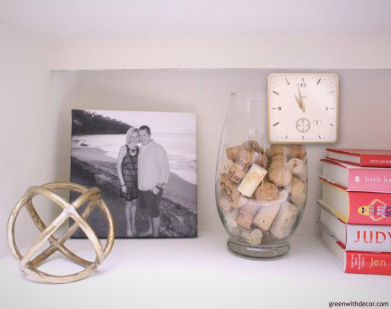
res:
10:58
